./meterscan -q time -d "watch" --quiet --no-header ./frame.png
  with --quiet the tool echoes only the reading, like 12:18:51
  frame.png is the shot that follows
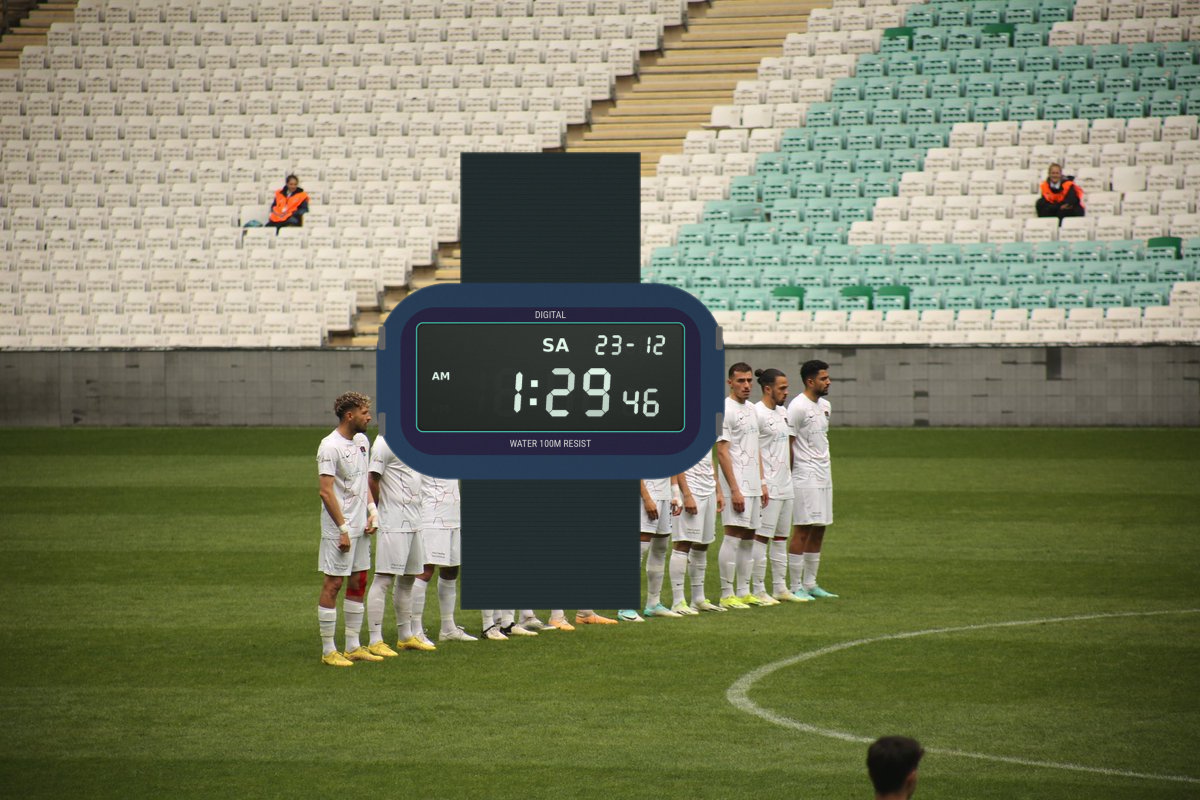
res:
1:29:46
